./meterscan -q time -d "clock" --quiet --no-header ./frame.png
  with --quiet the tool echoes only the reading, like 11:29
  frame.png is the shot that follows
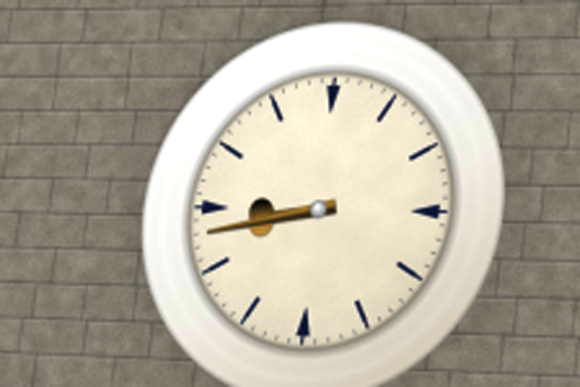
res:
8:43
